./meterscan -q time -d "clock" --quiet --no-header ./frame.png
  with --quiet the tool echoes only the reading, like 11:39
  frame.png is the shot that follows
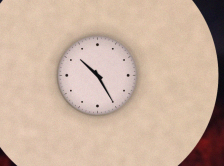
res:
10:25
